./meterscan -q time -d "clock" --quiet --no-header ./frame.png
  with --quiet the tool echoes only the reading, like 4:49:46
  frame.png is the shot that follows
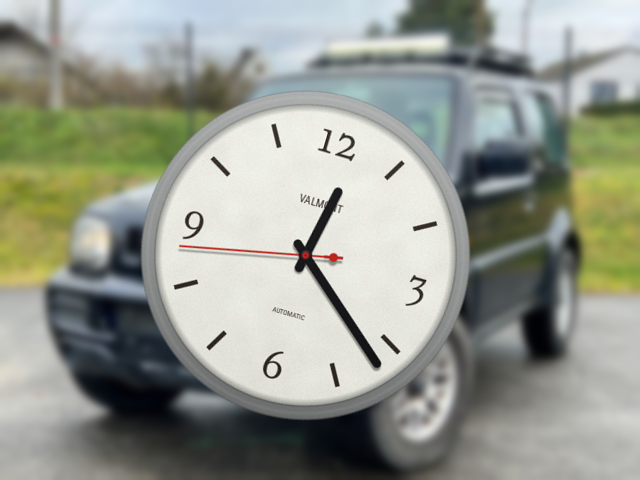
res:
12:21:43
